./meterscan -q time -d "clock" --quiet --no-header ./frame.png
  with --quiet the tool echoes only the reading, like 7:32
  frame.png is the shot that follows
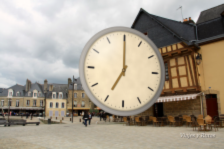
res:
7:00
